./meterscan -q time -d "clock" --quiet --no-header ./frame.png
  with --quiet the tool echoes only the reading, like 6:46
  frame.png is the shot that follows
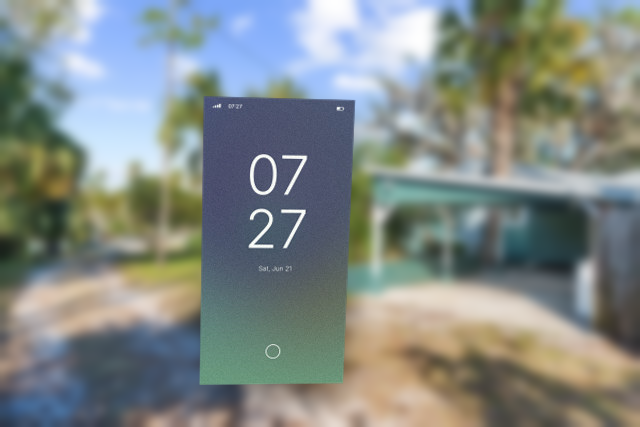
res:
7:27
